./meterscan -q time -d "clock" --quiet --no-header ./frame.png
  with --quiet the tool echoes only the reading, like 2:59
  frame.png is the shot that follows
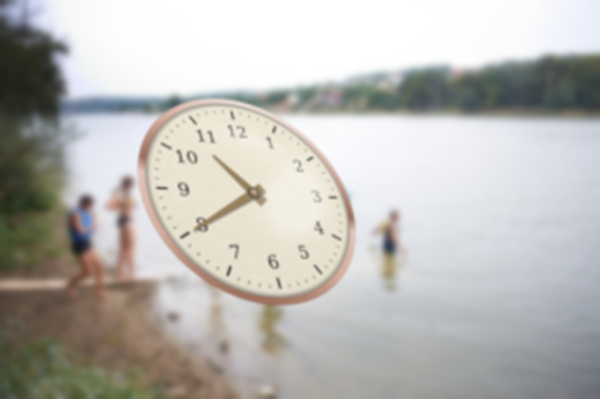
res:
10:40
